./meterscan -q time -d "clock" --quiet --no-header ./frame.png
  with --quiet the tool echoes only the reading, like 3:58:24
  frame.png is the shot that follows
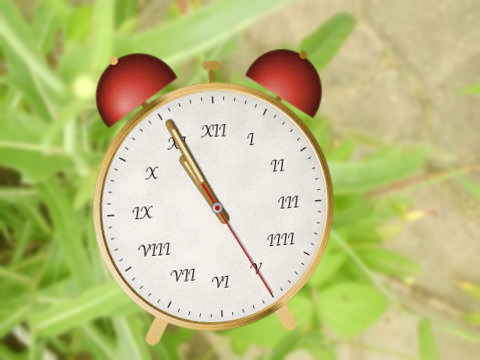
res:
10:55:25
